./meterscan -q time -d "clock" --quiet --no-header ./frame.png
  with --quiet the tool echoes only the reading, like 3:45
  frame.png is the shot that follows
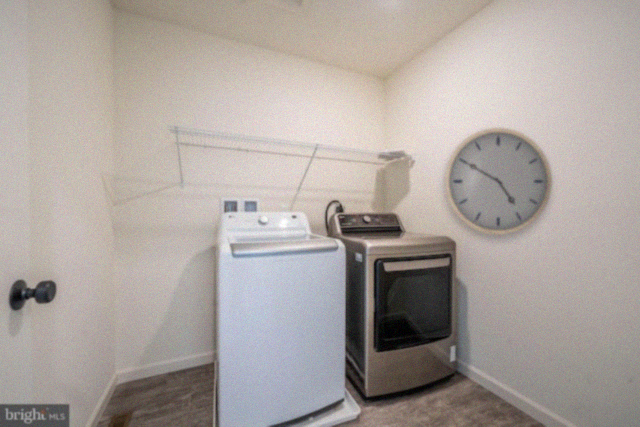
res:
4:50
